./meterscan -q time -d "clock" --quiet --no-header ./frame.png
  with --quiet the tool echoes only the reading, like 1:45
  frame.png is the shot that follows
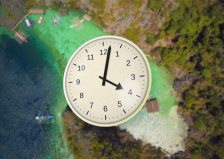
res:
4:02
